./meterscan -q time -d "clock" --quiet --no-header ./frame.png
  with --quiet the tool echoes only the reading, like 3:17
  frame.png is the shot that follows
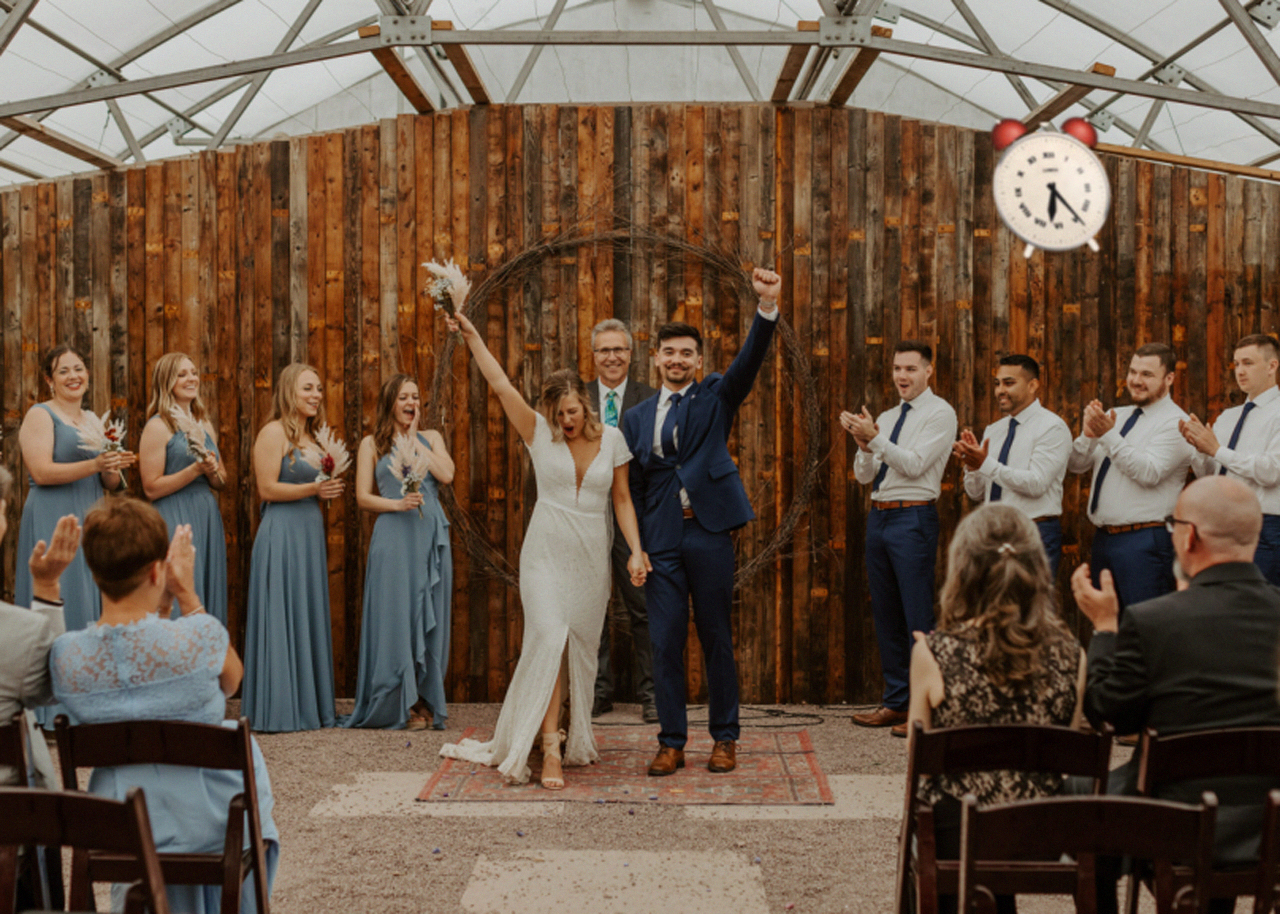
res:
6:24
